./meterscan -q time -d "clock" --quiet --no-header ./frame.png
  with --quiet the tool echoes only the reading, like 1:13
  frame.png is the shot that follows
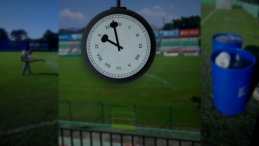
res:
9:58
